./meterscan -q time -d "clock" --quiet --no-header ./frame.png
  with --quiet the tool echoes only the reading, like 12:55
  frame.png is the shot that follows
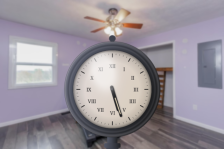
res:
5:27
